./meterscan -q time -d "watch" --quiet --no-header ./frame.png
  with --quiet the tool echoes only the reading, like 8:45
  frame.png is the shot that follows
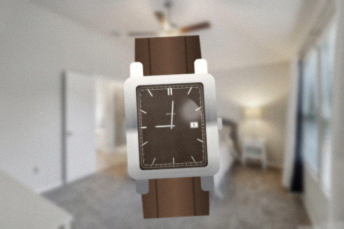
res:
9:01
